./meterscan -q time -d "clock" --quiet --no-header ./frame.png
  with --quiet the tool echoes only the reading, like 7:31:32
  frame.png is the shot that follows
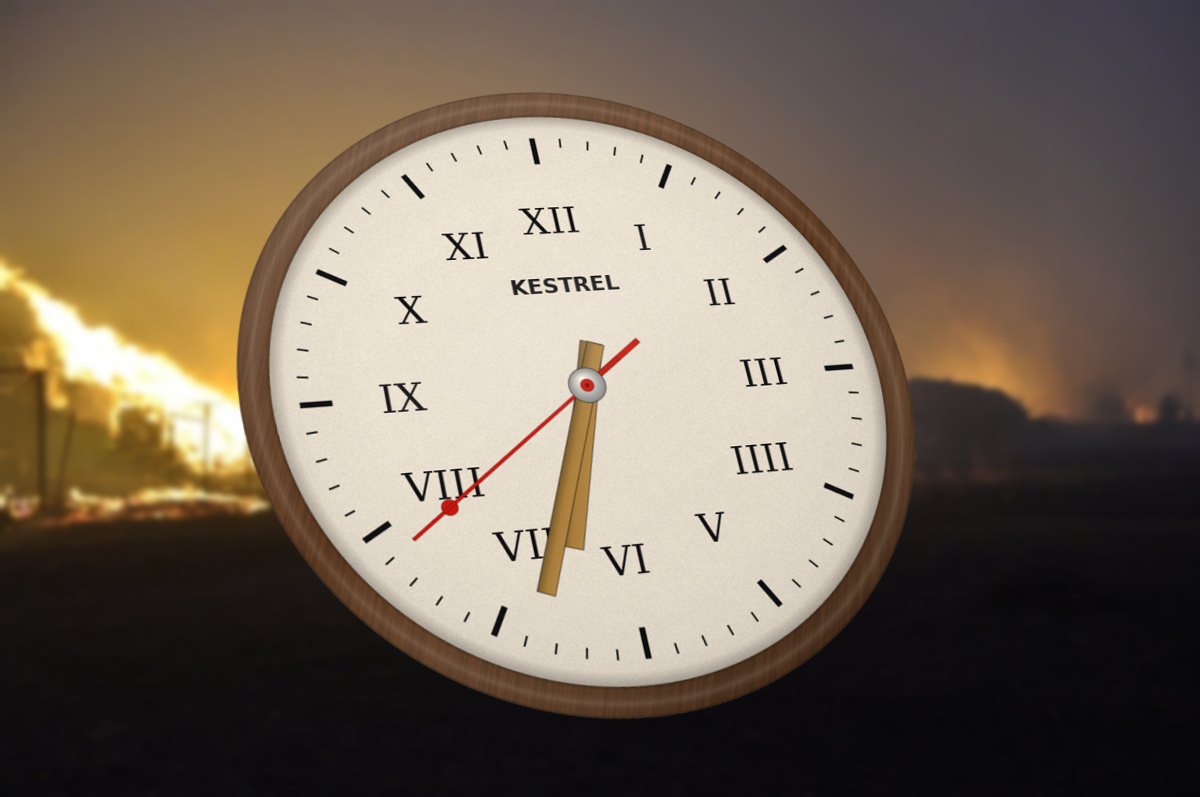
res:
6:33:39
